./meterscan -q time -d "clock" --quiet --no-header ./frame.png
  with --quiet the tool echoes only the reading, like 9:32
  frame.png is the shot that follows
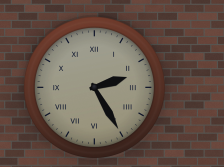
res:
2:25
